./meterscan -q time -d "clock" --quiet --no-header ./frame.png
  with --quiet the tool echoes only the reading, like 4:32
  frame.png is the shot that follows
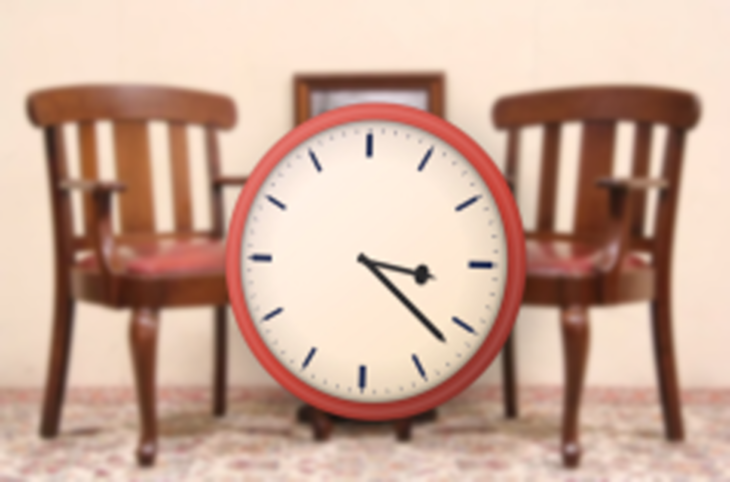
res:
3:22
